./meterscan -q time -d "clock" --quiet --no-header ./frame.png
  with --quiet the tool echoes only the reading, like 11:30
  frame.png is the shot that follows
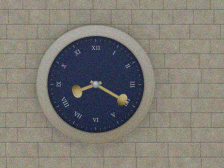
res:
8:20
